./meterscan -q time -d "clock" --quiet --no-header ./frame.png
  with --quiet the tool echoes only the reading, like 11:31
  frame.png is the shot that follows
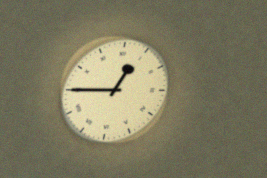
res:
12:45
